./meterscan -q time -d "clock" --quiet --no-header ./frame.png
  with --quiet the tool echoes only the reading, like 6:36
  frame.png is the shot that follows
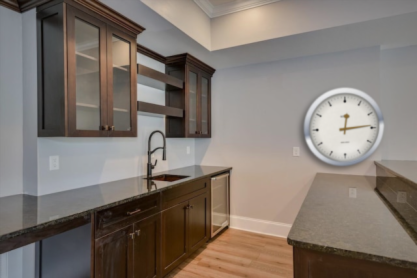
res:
12:14
